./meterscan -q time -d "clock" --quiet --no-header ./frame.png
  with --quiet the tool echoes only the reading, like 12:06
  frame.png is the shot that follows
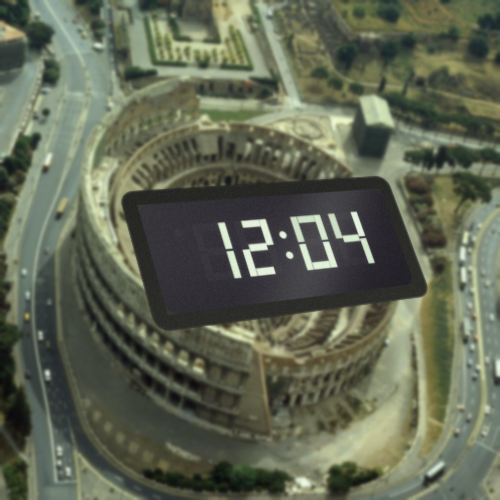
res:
12:04
